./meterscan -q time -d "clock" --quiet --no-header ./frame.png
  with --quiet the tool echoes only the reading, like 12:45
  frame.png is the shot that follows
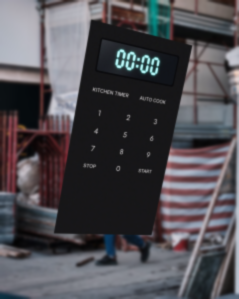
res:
0:00
